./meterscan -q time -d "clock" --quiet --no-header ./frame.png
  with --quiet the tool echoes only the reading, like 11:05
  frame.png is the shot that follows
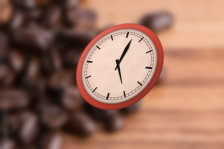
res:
5:02
